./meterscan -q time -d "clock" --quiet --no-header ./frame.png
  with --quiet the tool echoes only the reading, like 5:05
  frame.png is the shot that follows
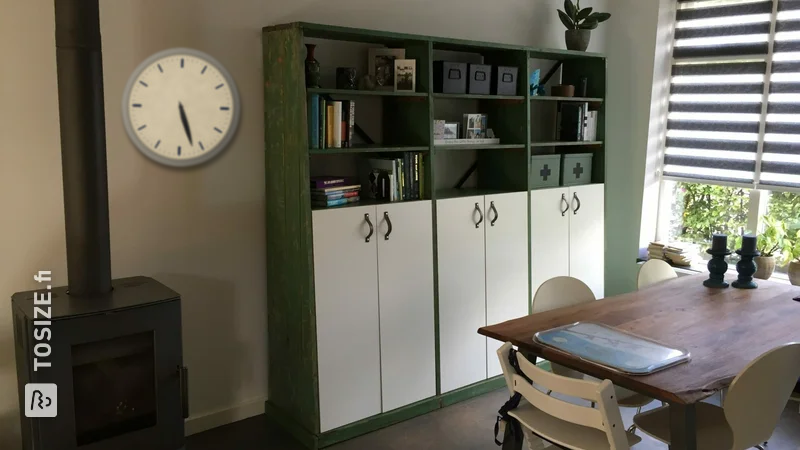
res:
5:27
